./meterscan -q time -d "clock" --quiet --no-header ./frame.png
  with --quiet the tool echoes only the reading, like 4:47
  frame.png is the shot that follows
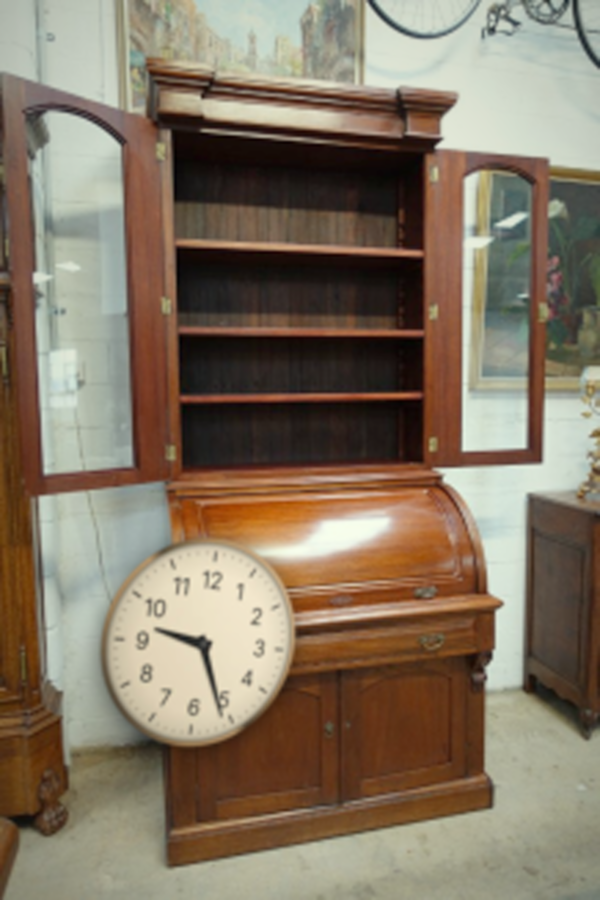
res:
9:26
